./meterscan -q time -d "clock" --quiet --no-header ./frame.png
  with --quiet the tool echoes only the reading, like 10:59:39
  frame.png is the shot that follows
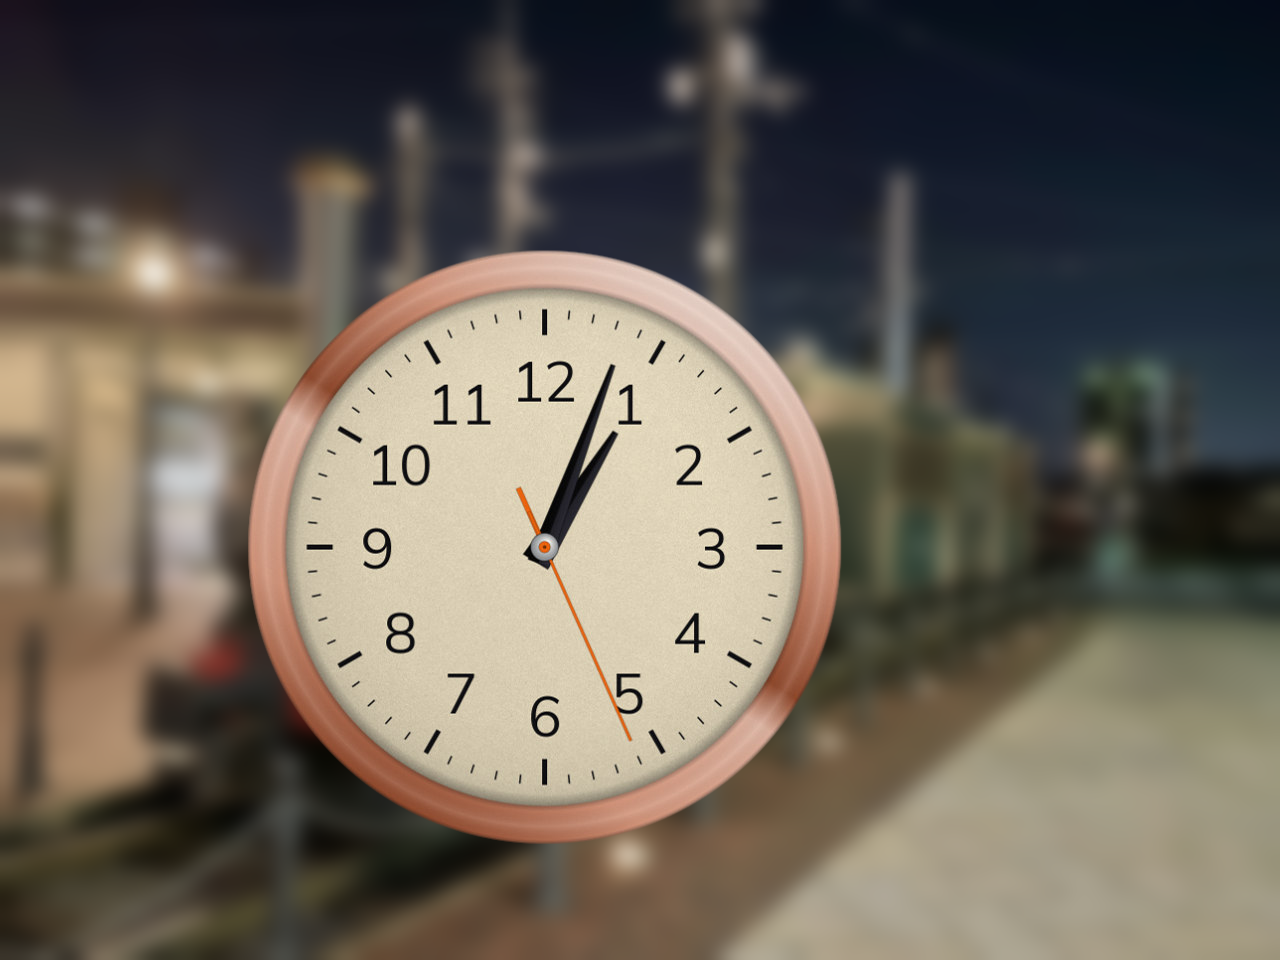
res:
1:03:26
